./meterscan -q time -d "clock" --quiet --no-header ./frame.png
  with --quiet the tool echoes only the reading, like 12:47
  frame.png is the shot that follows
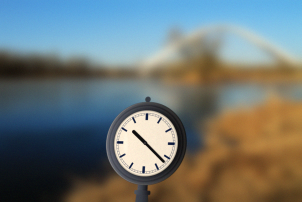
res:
10:22
